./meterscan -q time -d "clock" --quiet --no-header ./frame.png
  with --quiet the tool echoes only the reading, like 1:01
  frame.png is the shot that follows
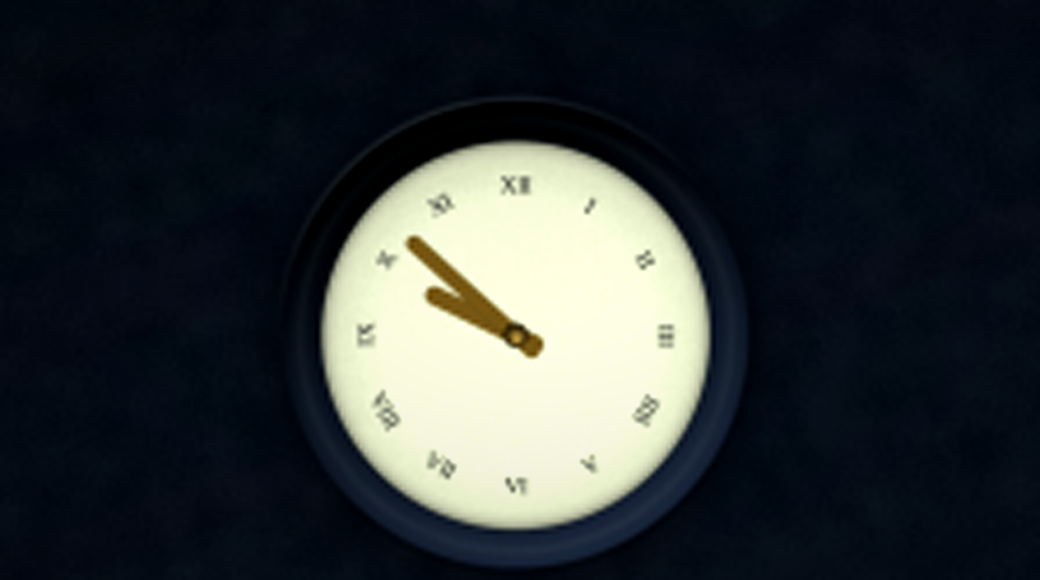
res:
9:52
